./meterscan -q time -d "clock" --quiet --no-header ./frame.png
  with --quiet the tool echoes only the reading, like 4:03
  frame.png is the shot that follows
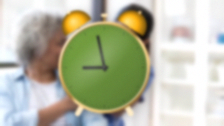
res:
8:58
